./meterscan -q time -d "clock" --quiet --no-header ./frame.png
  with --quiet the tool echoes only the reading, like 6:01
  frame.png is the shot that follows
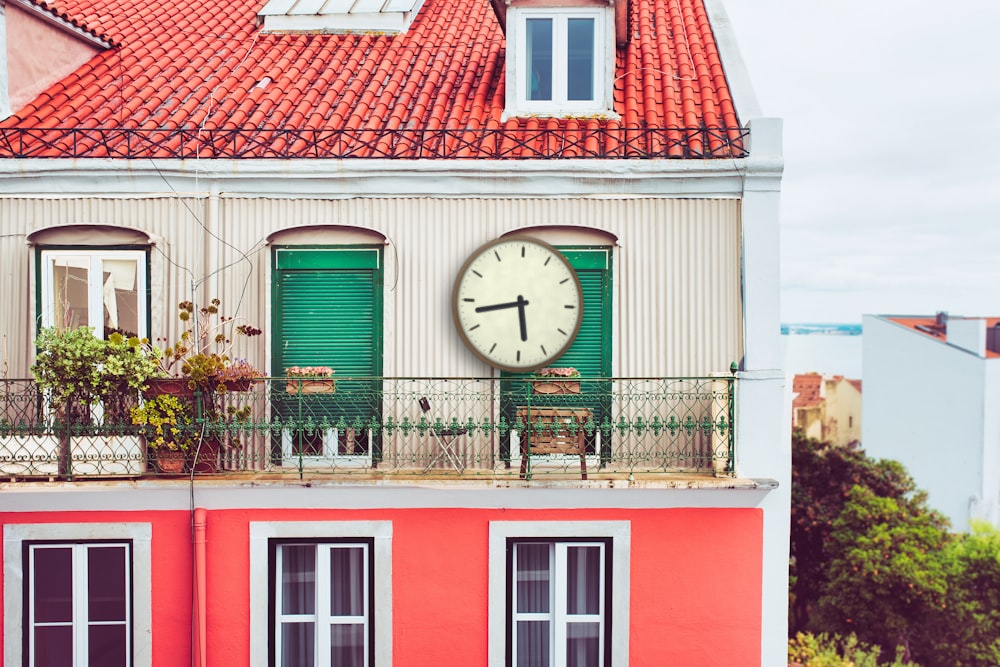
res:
5:43
